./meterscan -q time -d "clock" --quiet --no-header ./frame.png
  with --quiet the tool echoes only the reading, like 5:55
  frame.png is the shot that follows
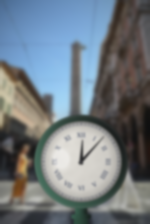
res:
12:07
